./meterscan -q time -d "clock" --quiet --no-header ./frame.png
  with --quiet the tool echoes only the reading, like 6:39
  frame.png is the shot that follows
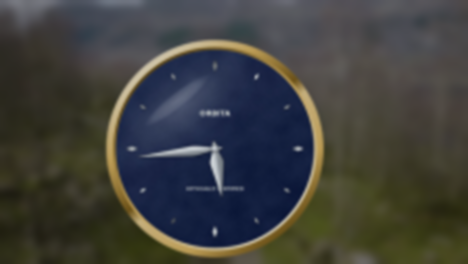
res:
5:44
